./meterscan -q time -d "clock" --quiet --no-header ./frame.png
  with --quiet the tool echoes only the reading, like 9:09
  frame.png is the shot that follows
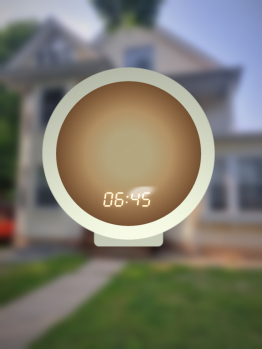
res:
6:45
